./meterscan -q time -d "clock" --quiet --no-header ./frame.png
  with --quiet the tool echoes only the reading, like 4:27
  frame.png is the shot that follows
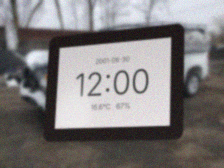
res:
12:00
